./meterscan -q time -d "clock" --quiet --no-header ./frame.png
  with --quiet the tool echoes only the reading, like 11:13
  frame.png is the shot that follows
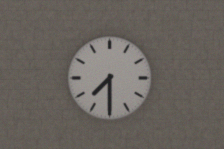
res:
7:30
